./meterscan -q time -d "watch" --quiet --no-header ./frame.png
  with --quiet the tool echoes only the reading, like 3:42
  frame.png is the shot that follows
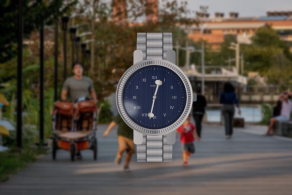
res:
12:32
